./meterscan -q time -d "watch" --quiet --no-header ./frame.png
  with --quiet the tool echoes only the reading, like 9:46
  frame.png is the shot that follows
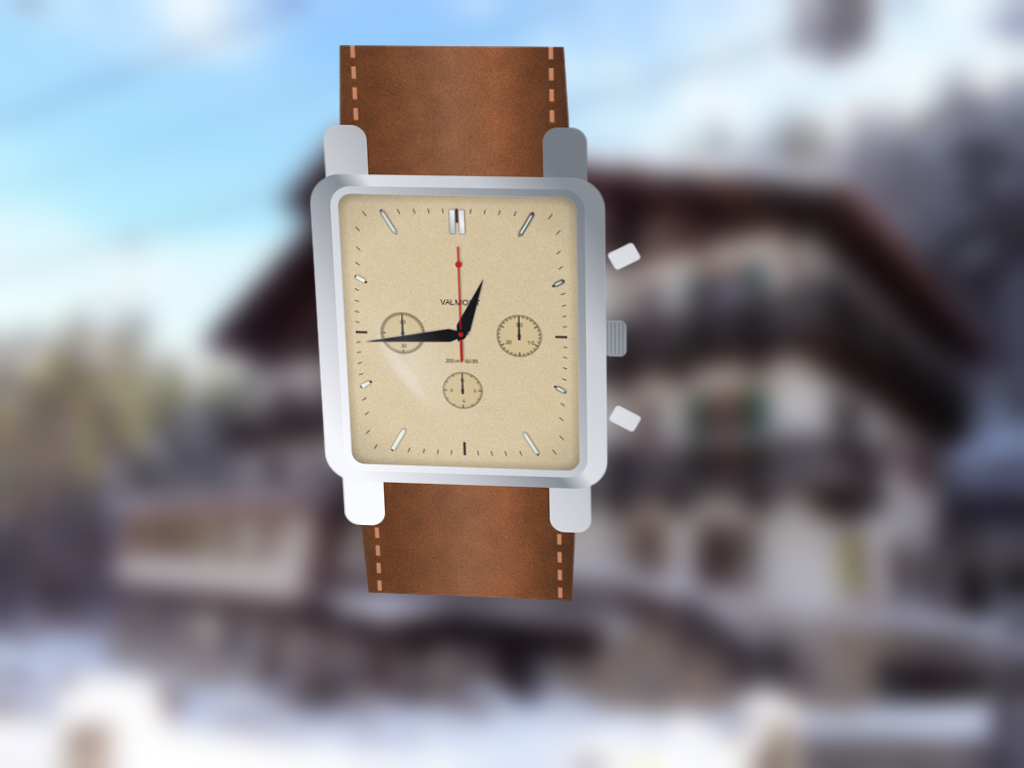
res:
12:44
